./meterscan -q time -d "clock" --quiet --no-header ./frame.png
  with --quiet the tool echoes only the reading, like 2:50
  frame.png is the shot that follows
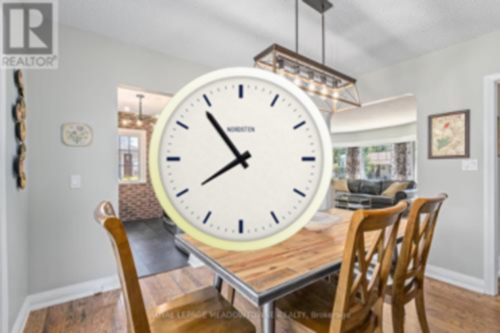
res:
7:54
